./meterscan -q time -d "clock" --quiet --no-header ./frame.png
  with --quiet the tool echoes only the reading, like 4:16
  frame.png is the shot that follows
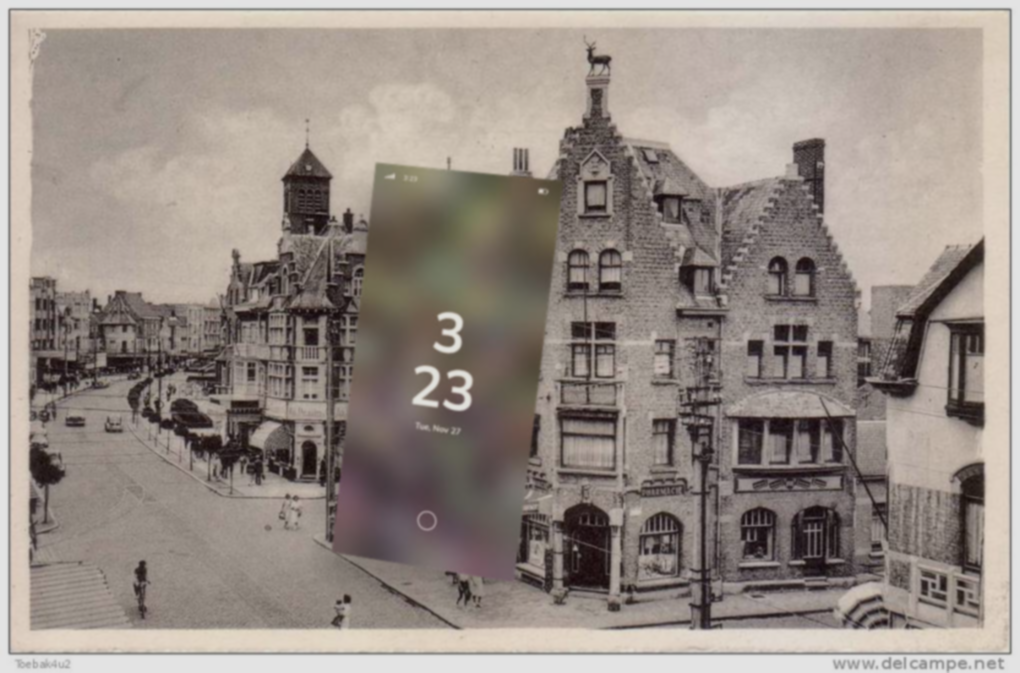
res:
3:23
